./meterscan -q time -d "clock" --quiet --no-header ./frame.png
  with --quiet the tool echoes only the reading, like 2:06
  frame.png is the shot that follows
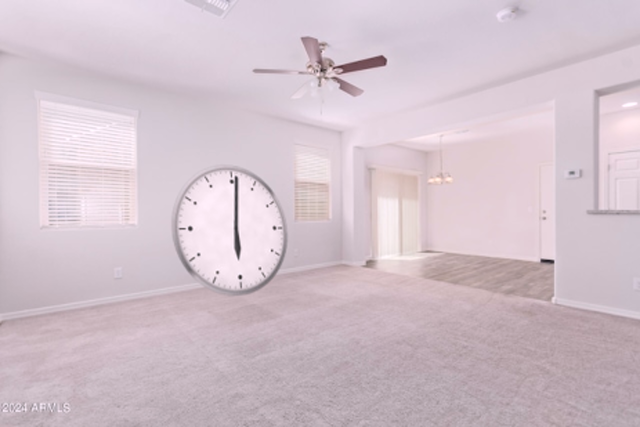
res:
6:01
